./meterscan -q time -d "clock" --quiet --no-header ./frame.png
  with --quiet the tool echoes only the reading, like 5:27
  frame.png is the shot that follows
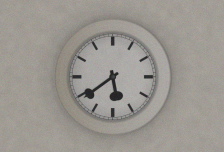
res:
5:39
